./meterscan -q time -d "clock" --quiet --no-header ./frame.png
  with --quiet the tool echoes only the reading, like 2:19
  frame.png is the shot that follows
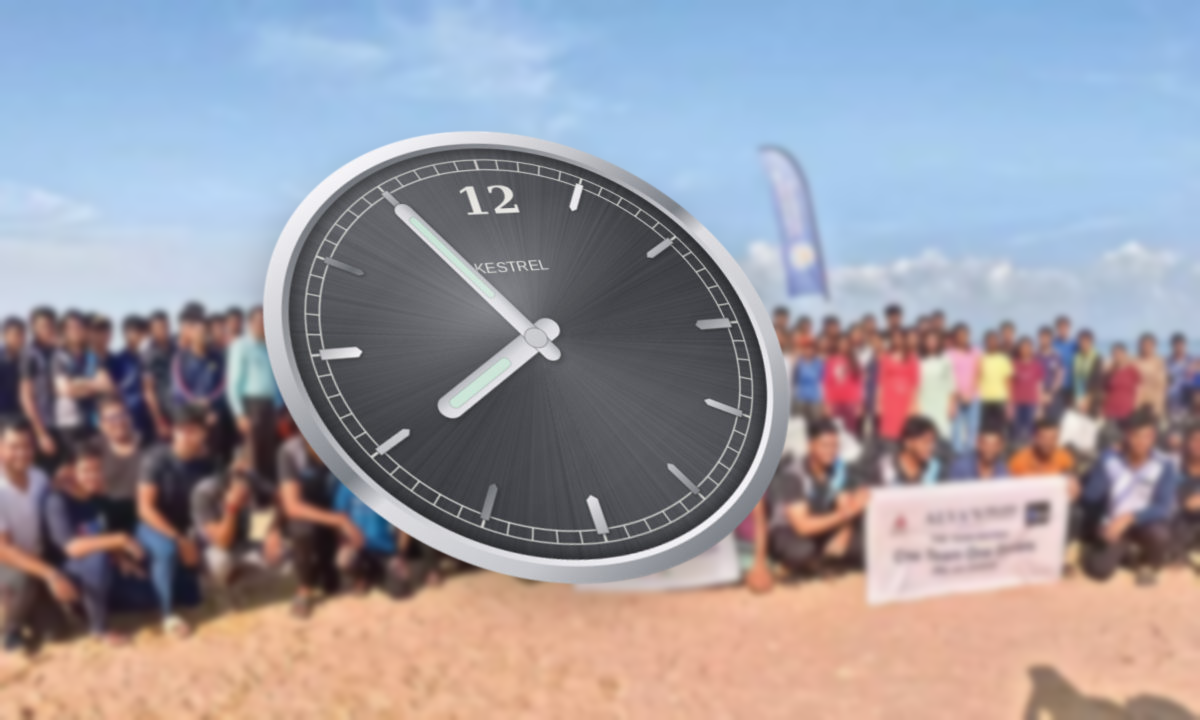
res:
7:55
